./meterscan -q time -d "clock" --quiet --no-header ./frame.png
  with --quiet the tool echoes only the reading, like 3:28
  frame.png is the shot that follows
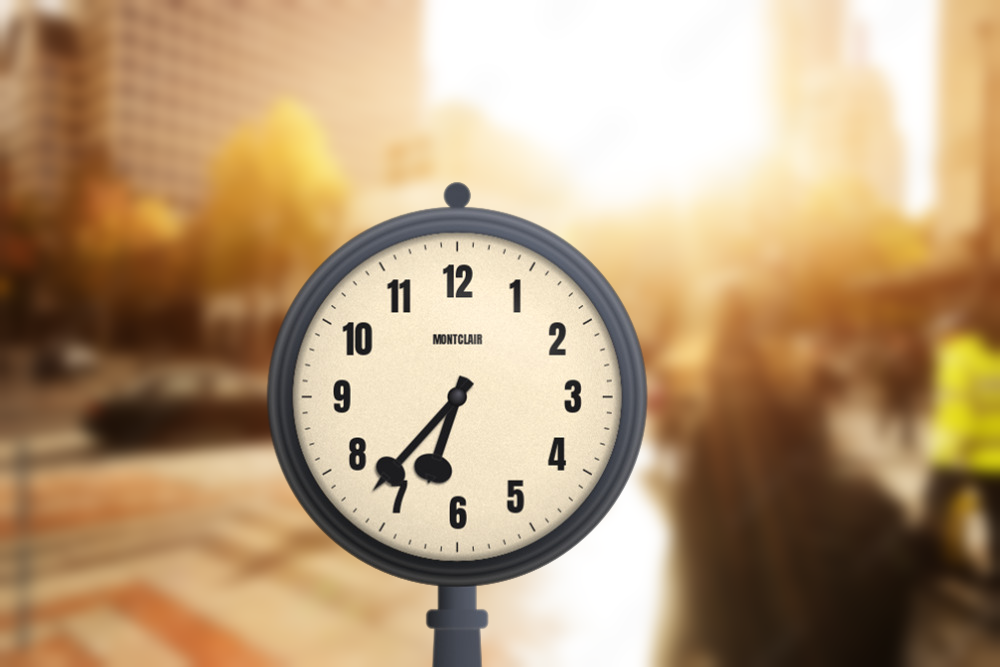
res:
6:37
